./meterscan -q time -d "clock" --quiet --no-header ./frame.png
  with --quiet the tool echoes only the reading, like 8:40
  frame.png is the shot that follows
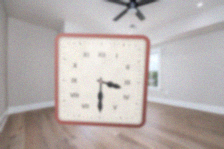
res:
3:30
